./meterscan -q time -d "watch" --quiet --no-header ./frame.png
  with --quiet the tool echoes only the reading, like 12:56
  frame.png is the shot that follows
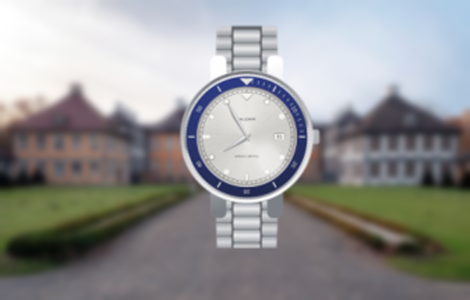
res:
7:55
